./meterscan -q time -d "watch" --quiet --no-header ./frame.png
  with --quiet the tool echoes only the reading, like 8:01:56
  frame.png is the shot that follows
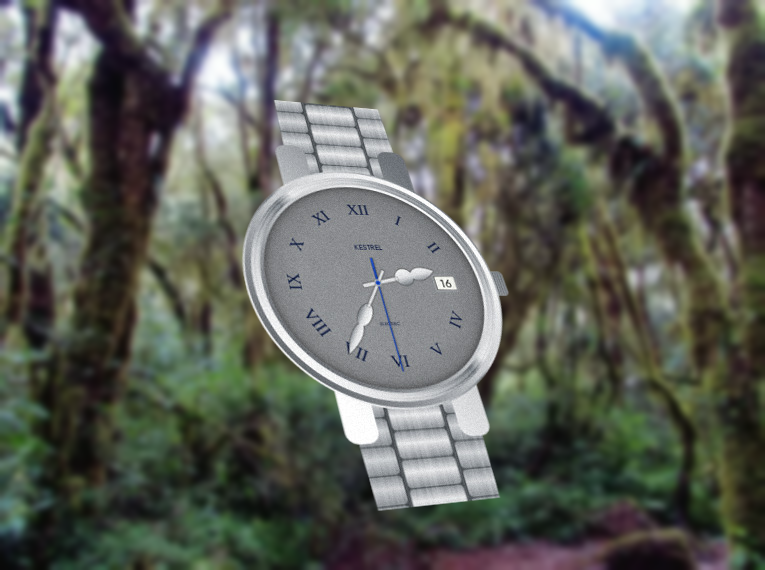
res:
2:35:30
